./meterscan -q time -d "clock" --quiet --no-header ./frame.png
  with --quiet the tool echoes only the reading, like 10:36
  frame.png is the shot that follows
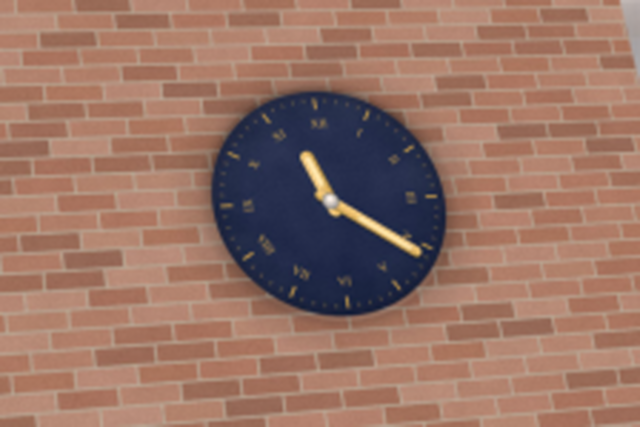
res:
11:21
